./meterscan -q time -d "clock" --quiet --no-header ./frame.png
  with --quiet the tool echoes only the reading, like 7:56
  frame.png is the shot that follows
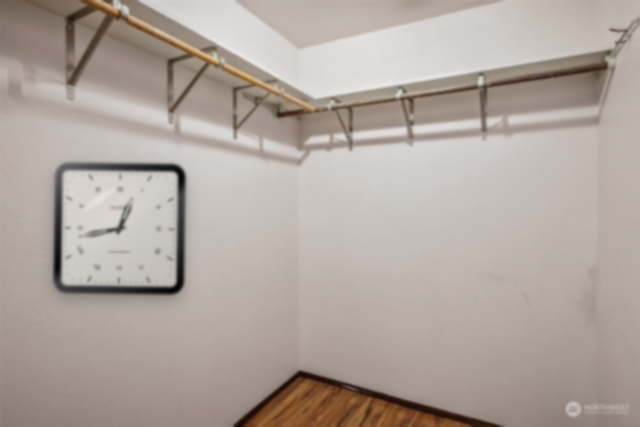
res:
12:43
